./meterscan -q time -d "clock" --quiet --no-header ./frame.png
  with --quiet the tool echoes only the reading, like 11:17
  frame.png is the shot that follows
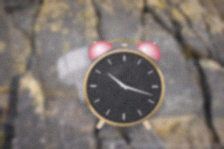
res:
10:18
